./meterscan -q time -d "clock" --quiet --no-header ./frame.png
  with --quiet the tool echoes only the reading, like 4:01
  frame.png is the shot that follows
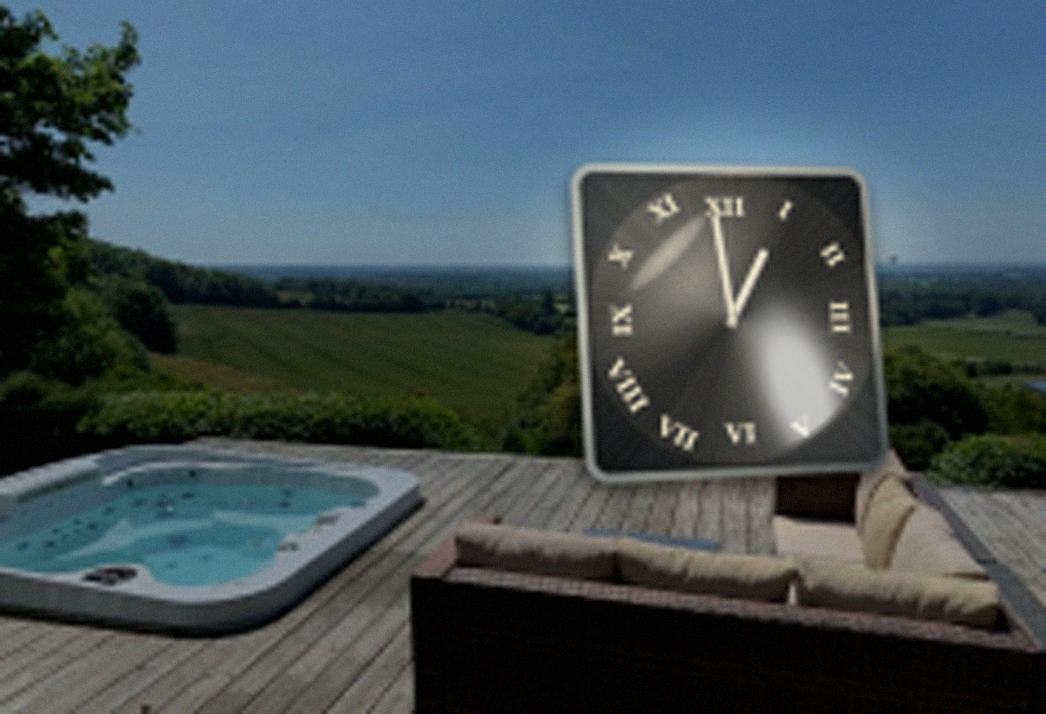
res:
12:59
